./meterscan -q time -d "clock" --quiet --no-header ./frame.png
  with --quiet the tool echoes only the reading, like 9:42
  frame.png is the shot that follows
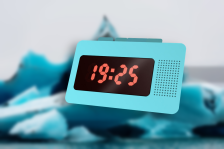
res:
19:25
